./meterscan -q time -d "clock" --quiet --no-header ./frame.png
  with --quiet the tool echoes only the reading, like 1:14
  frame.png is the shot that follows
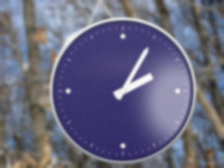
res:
2:05
